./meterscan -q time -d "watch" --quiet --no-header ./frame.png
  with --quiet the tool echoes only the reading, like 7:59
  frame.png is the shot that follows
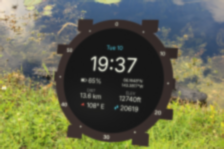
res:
19:37
